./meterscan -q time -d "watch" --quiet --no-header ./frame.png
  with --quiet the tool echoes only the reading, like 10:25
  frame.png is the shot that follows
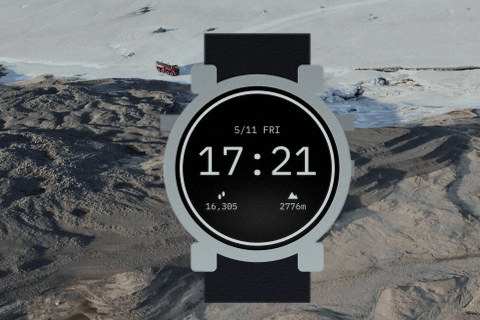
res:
17:21
